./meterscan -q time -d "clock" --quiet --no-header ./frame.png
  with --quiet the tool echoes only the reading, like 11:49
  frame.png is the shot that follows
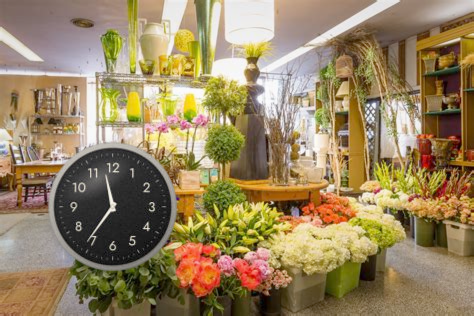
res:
11:36
